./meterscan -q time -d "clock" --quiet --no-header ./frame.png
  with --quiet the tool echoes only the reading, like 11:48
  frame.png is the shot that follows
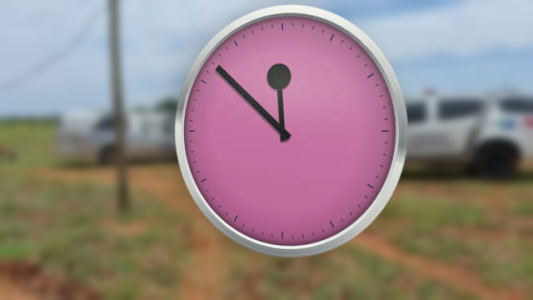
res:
11:52
